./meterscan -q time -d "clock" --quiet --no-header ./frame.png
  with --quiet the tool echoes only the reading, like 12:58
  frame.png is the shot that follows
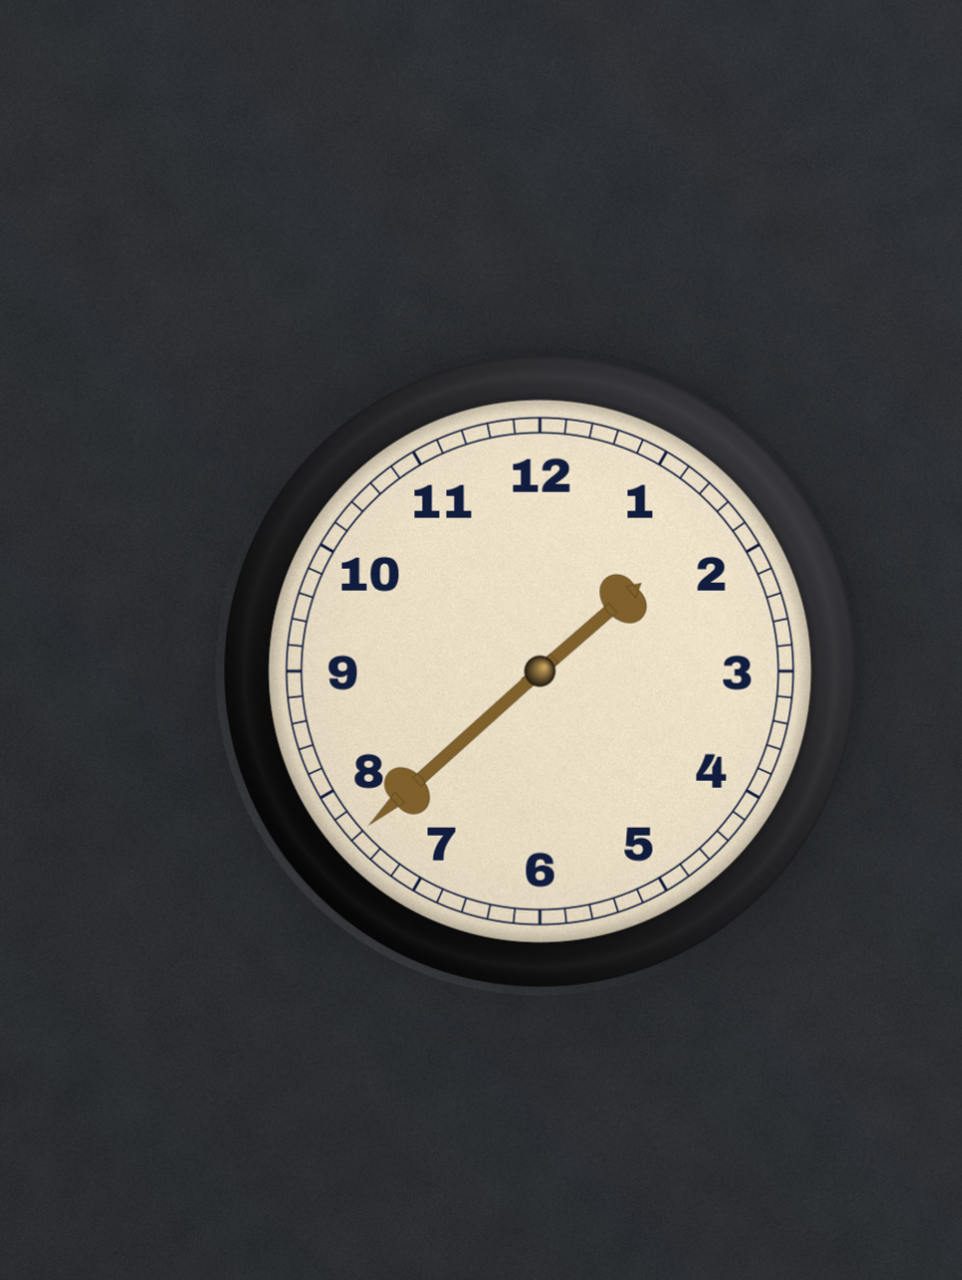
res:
1:38
